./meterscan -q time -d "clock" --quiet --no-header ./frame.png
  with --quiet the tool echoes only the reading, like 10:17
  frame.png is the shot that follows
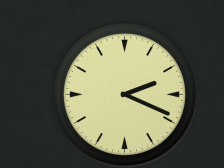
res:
2:19
